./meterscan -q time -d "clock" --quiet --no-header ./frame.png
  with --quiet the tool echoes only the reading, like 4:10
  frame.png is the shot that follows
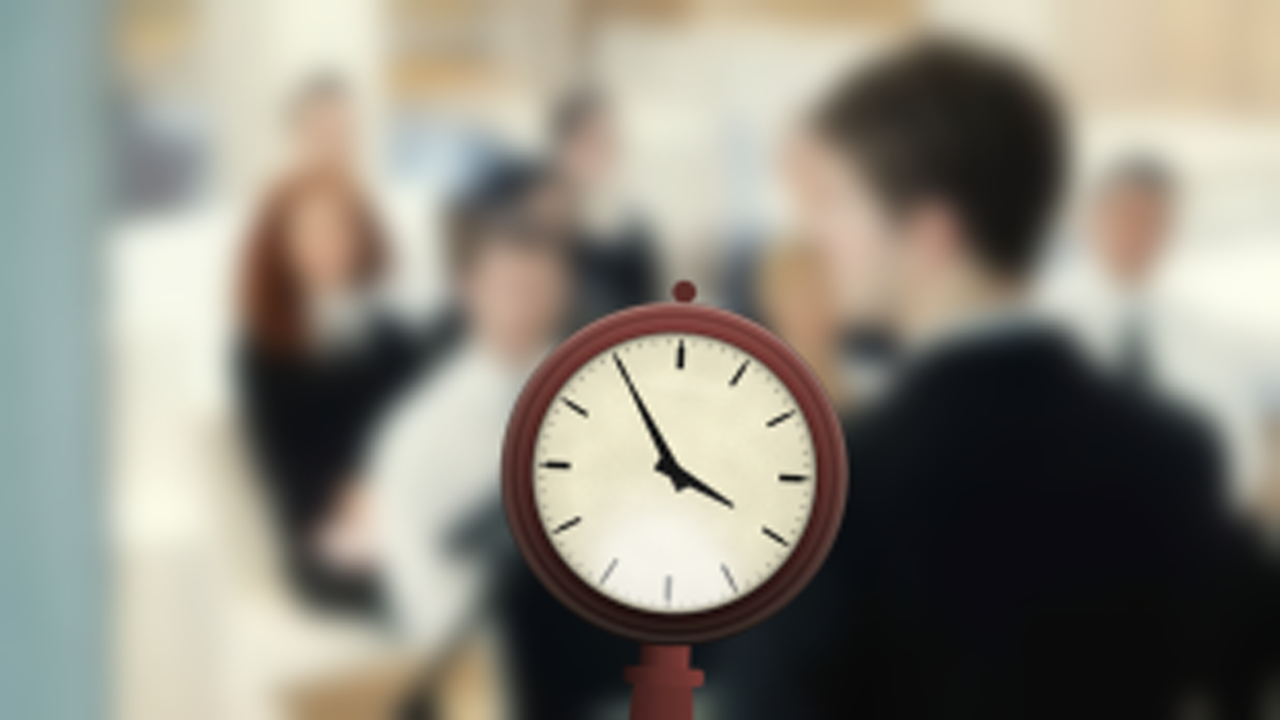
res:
3:55
